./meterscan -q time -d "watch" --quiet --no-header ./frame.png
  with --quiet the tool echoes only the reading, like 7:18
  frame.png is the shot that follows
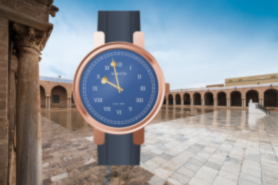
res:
9:58
